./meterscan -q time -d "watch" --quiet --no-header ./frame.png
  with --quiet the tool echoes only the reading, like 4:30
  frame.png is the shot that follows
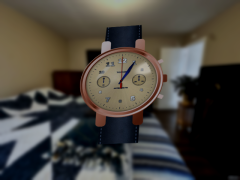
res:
1:05
